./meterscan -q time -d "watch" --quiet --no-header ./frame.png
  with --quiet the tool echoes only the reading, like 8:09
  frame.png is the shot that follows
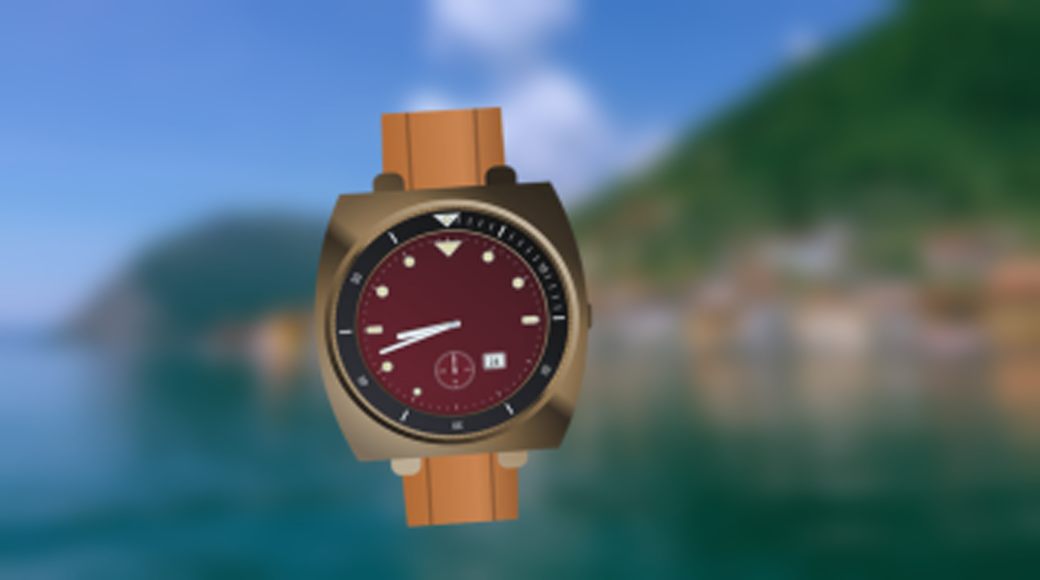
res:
8:42
